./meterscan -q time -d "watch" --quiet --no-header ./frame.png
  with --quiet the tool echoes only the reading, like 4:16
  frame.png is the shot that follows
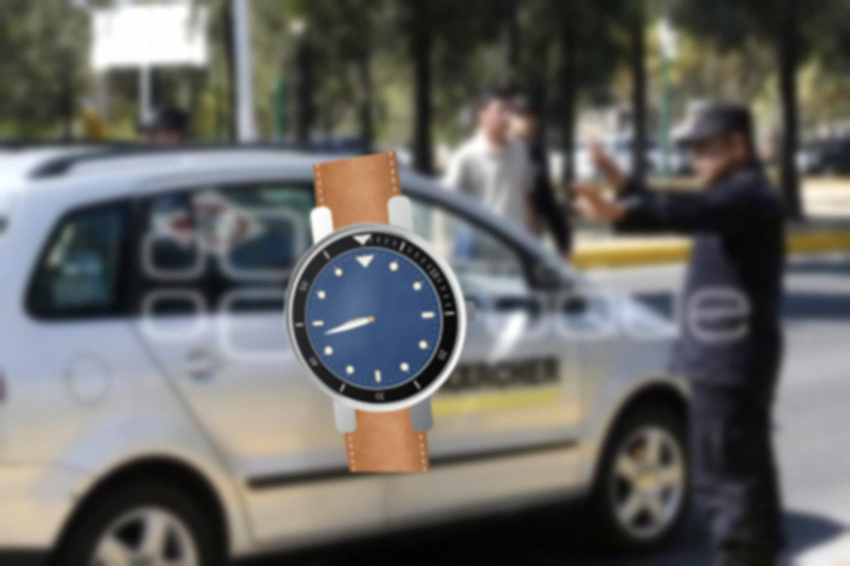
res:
8:43
